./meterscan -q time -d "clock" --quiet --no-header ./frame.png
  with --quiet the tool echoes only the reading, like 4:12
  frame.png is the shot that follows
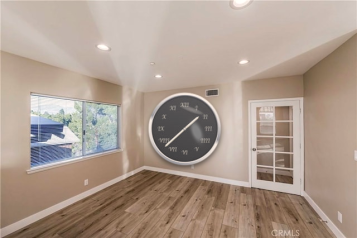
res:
1:38
